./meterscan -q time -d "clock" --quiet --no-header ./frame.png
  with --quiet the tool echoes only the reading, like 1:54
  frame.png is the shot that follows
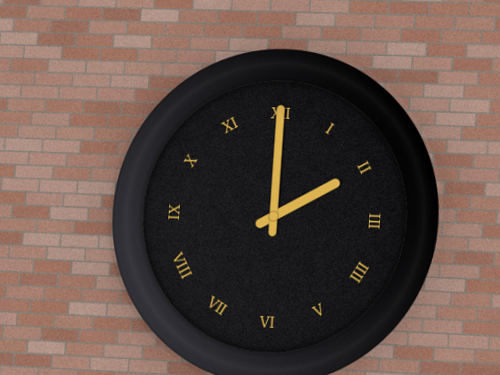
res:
2:00
